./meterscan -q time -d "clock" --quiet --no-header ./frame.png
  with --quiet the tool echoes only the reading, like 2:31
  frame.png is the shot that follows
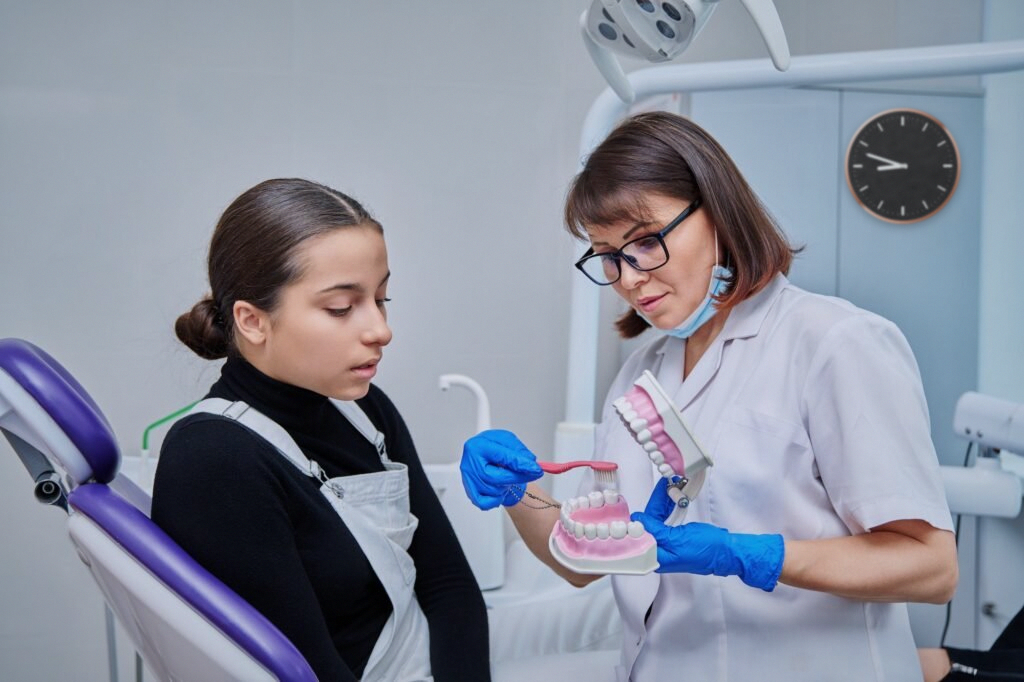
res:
8:48
